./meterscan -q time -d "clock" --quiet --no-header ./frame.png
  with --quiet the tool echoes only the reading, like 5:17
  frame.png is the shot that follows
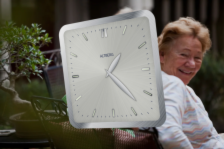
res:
1:23
